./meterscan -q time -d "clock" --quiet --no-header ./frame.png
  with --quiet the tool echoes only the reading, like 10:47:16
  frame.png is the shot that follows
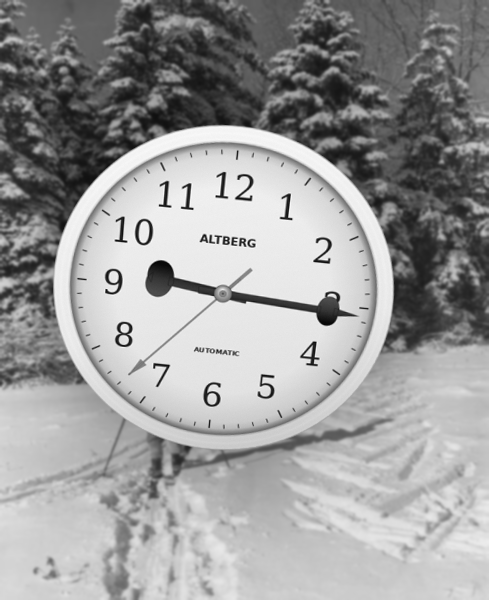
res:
9:15:37
